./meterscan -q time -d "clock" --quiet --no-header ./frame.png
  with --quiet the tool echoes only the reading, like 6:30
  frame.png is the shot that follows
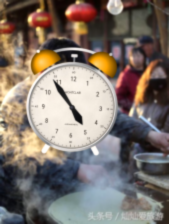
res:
4:54
